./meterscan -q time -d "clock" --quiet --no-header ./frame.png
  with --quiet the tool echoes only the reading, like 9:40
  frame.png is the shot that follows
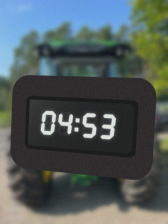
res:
4:53
